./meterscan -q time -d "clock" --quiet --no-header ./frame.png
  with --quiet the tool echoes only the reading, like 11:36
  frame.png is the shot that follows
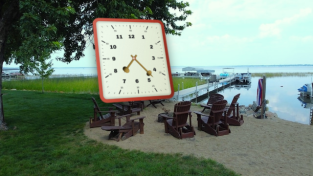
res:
7:23
